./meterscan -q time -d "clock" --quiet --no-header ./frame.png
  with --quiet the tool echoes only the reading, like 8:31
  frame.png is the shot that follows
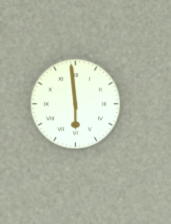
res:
5:59
